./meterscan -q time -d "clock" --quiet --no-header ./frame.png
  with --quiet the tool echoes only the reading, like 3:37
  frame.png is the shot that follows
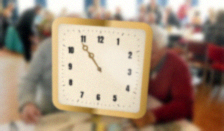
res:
10:54
